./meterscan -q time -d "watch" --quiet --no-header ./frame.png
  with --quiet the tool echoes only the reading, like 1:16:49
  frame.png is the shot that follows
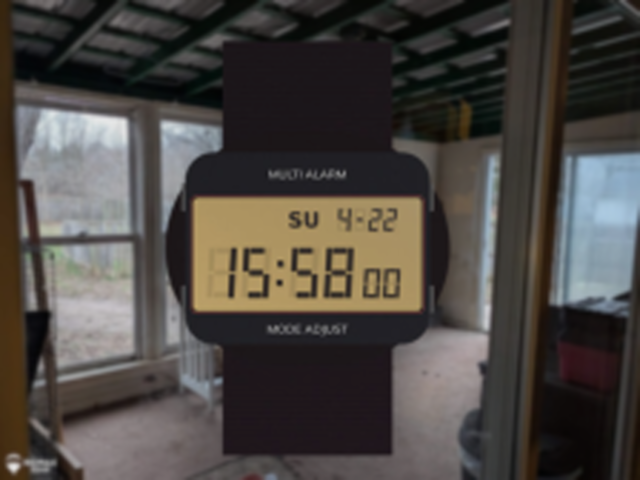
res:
15:58:00
